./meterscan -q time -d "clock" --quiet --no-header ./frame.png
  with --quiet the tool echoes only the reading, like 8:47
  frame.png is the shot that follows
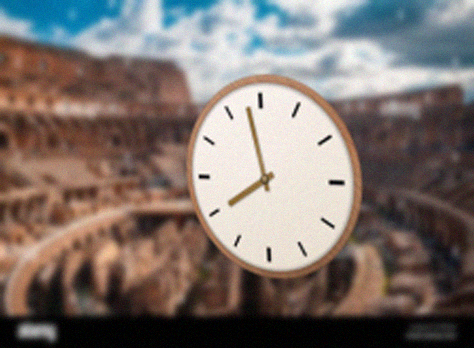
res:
7:58
